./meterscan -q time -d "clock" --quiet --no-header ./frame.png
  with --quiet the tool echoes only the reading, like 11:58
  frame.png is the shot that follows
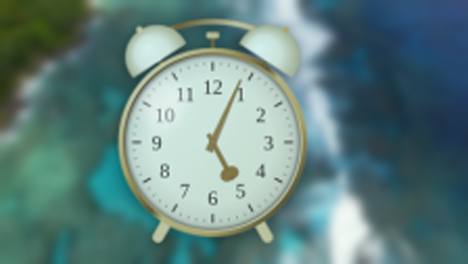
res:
5:04
